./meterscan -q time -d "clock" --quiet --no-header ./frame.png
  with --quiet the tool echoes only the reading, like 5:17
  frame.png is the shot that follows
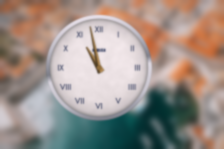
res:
10:58
